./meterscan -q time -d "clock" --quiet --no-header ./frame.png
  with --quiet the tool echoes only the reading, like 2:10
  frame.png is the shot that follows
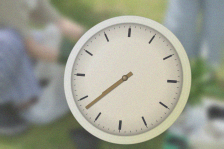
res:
7:38
